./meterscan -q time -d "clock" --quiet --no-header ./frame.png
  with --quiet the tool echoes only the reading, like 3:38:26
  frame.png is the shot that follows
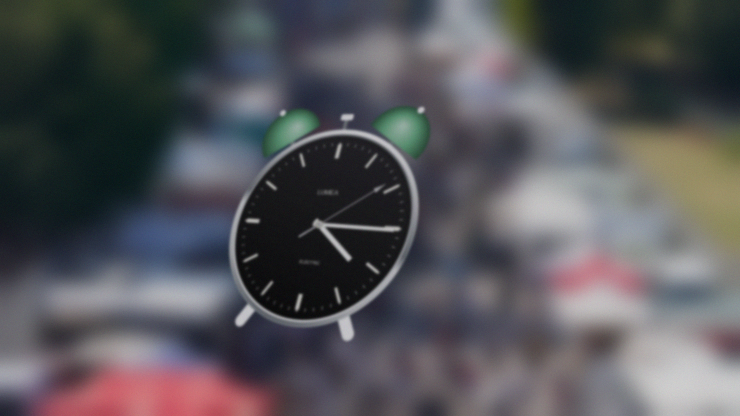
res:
4:15:09
